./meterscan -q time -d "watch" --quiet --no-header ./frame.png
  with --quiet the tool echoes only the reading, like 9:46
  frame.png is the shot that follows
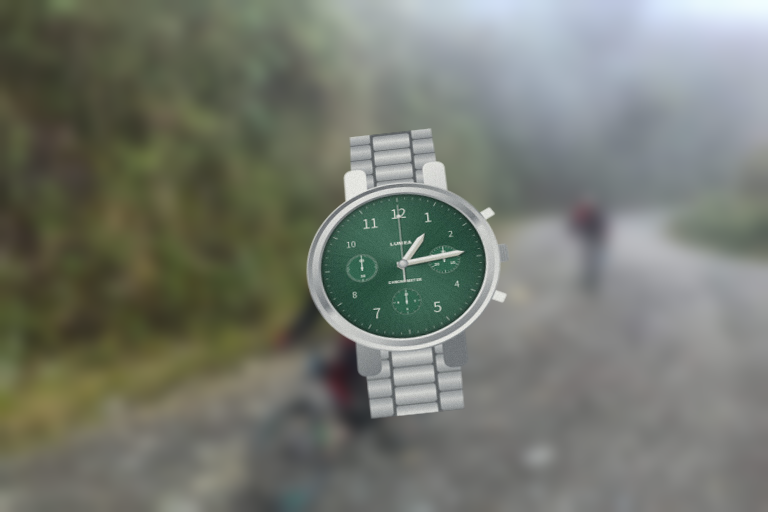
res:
1:14
